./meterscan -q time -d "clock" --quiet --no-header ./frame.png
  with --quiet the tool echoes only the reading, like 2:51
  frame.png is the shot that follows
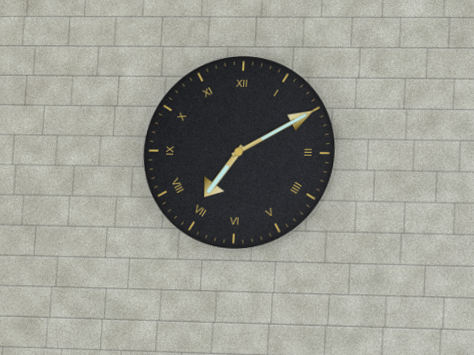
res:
7:10
